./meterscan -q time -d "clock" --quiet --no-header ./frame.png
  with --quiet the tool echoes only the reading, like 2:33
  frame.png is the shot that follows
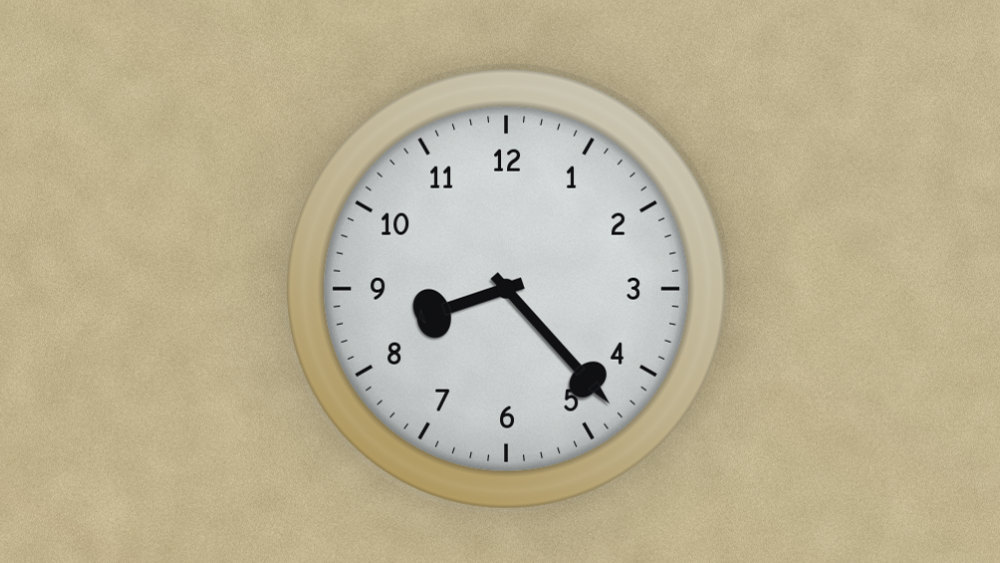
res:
8:23
